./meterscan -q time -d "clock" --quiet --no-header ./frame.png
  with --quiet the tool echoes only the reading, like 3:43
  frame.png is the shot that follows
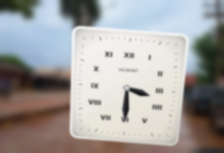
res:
3:30
